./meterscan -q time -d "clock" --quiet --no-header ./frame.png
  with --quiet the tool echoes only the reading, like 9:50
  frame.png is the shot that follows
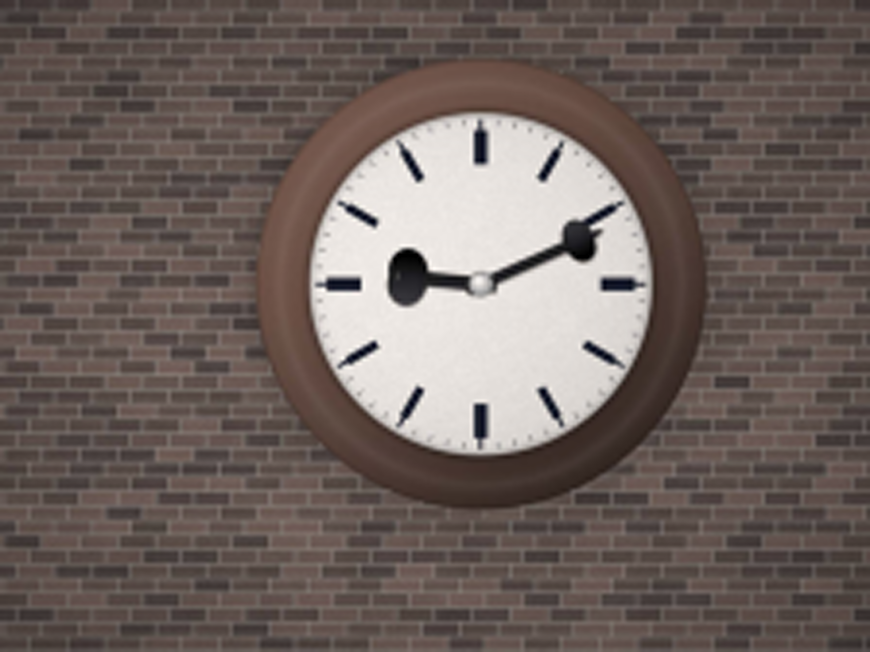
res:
9:11
